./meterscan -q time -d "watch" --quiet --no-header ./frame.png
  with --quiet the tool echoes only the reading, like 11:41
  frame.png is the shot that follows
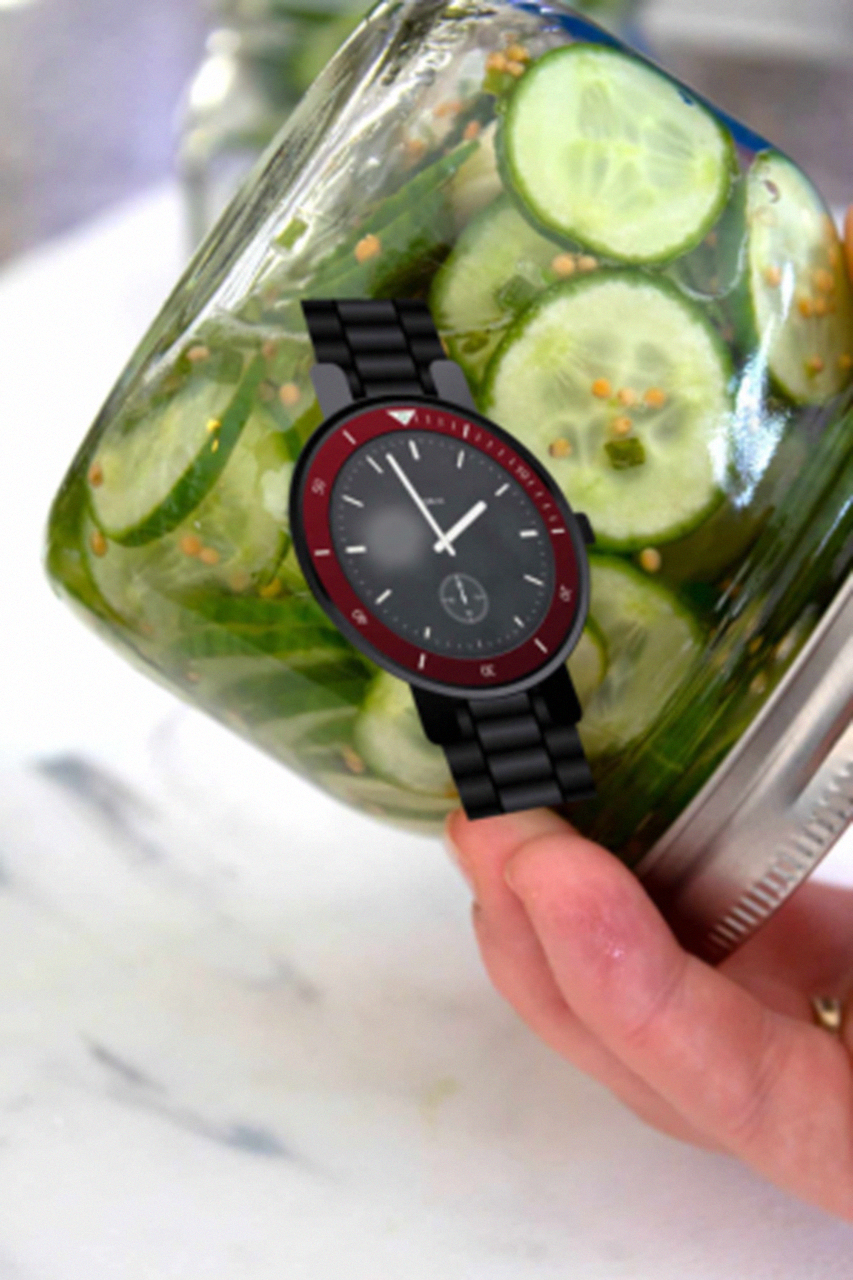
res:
1:57
